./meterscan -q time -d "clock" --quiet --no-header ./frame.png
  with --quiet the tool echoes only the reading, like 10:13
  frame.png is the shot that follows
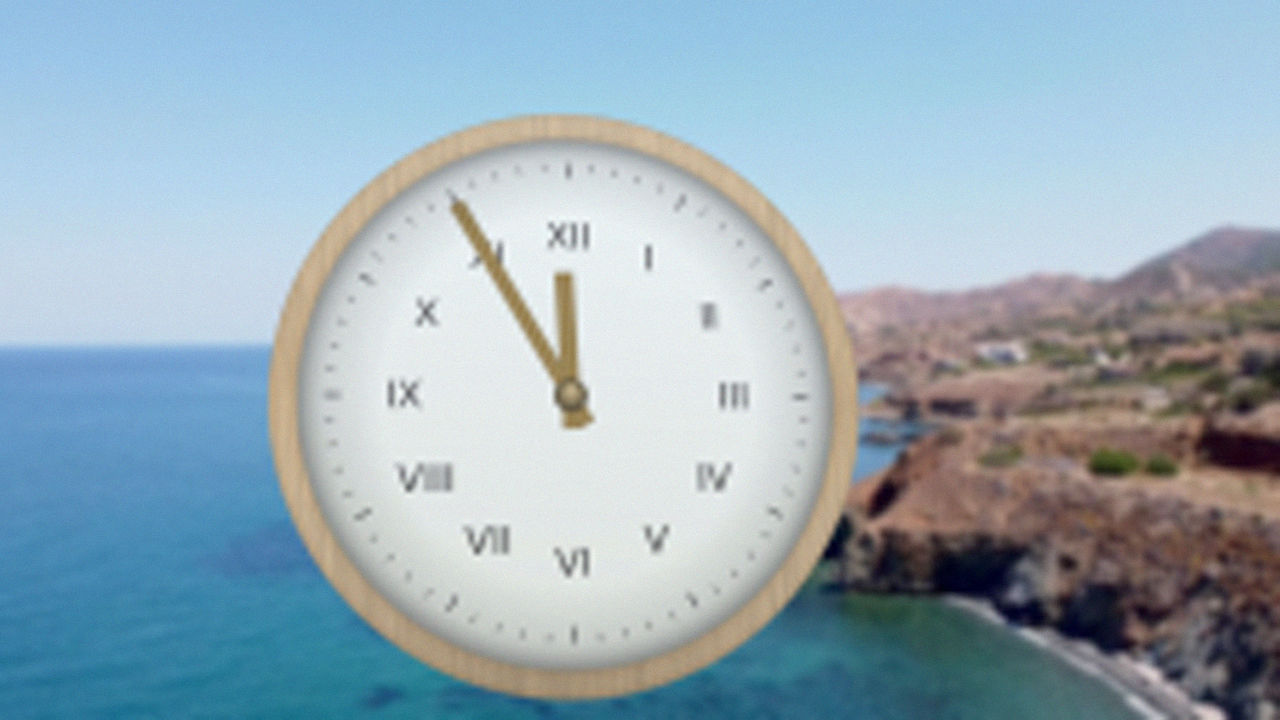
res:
11:55
